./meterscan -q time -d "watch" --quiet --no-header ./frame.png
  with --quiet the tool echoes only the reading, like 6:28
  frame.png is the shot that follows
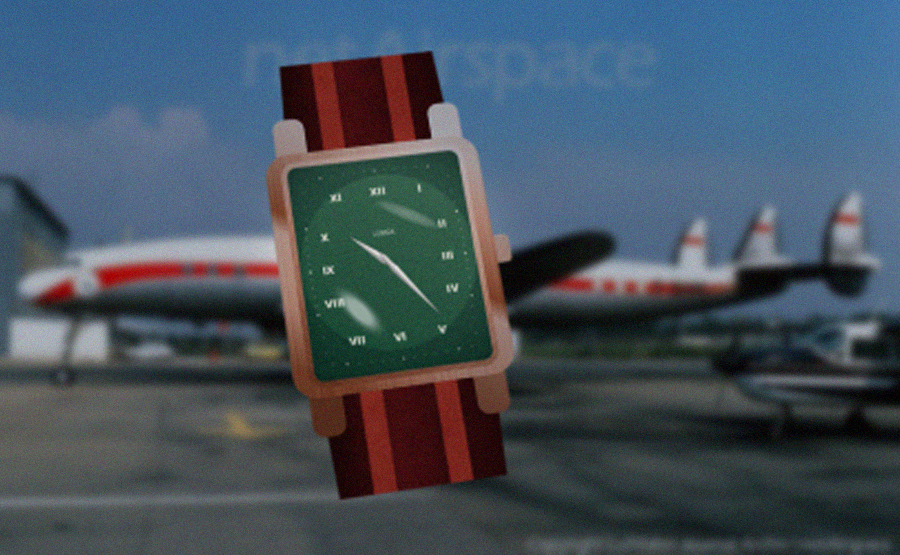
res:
10:24
